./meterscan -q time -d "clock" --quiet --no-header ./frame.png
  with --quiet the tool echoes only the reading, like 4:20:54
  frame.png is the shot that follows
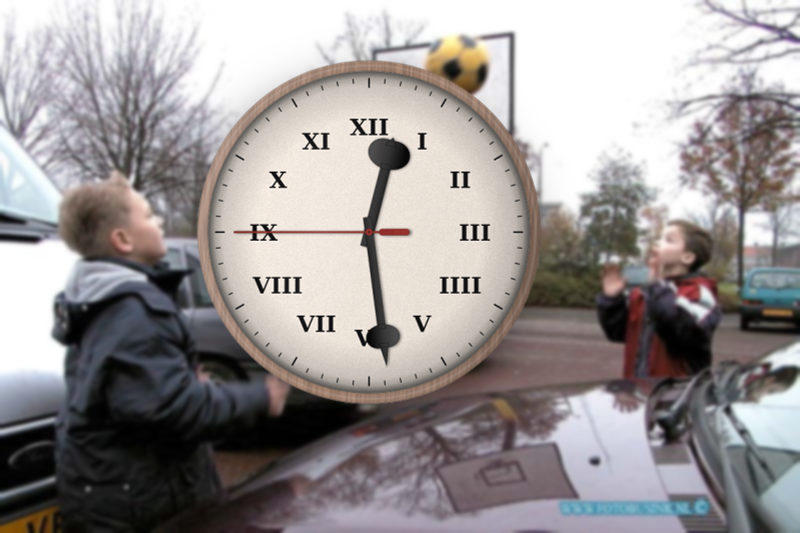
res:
12:28:45
